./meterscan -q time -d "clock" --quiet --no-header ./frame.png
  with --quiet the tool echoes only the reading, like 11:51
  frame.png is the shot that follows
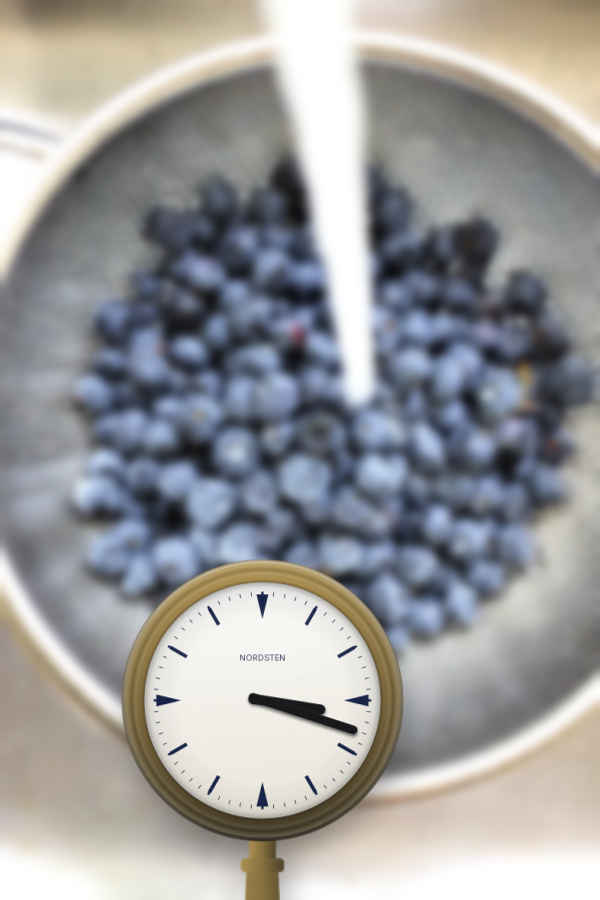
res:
3:18
